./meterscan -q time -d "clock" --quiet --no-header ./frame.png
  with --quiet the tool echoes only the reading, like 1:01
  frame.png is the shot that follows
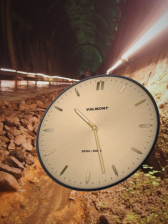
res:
10:27
